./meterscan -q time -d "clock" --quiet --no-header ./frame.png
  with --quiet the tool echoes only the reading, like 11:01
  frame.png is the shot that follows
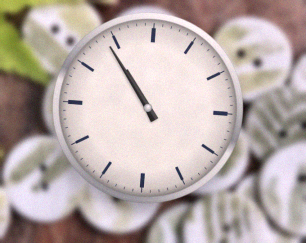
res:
10:54
